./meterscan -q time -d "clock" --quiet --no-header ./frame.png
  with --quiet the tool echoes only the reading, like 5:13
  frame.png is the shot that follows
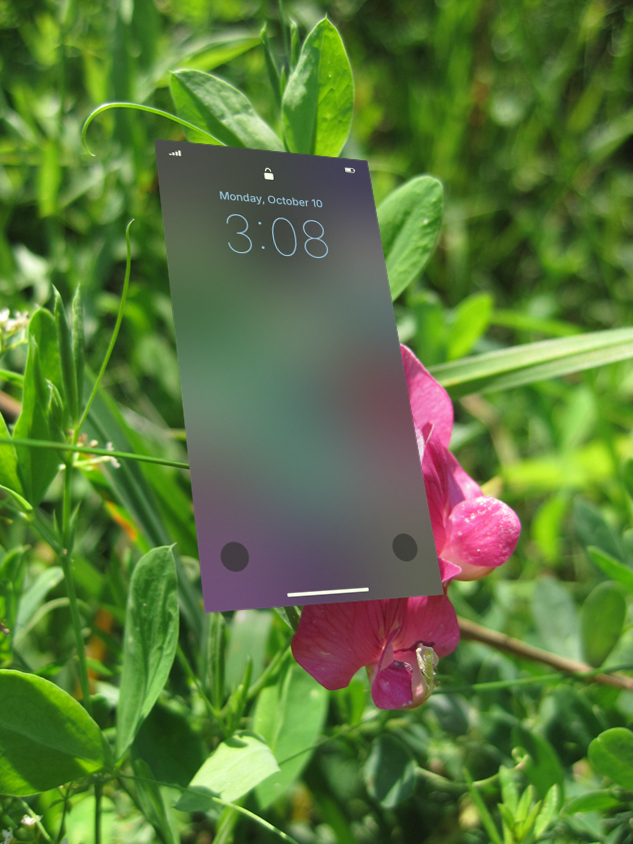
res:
3:08
